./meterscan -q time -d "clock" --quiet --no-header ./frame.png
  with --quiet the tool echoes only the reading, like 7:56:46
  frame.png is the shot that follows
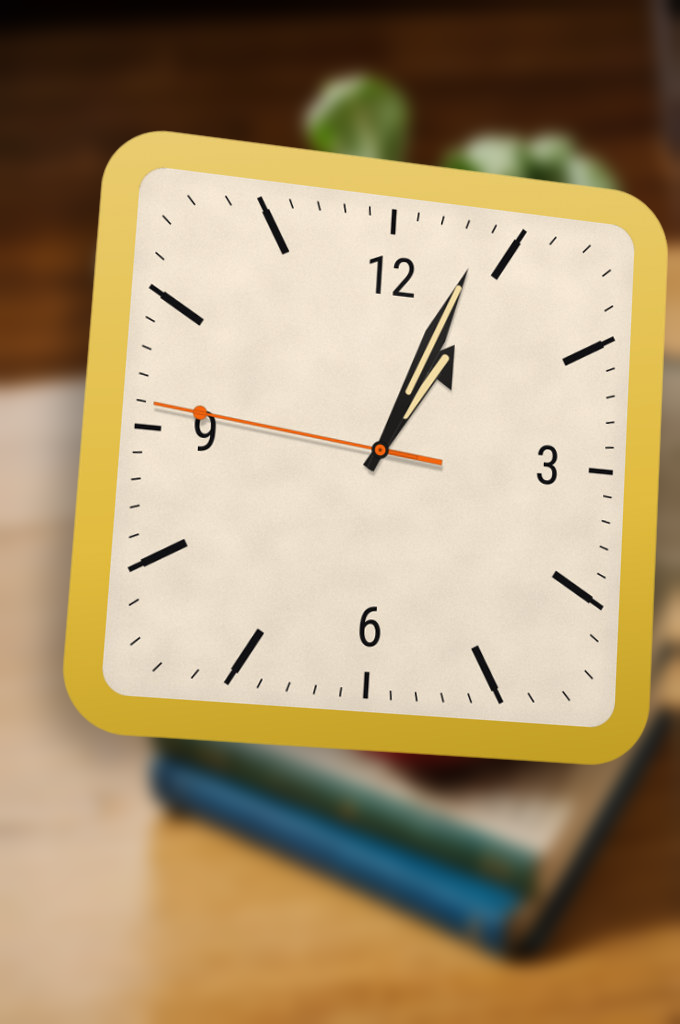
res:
1:03:46
